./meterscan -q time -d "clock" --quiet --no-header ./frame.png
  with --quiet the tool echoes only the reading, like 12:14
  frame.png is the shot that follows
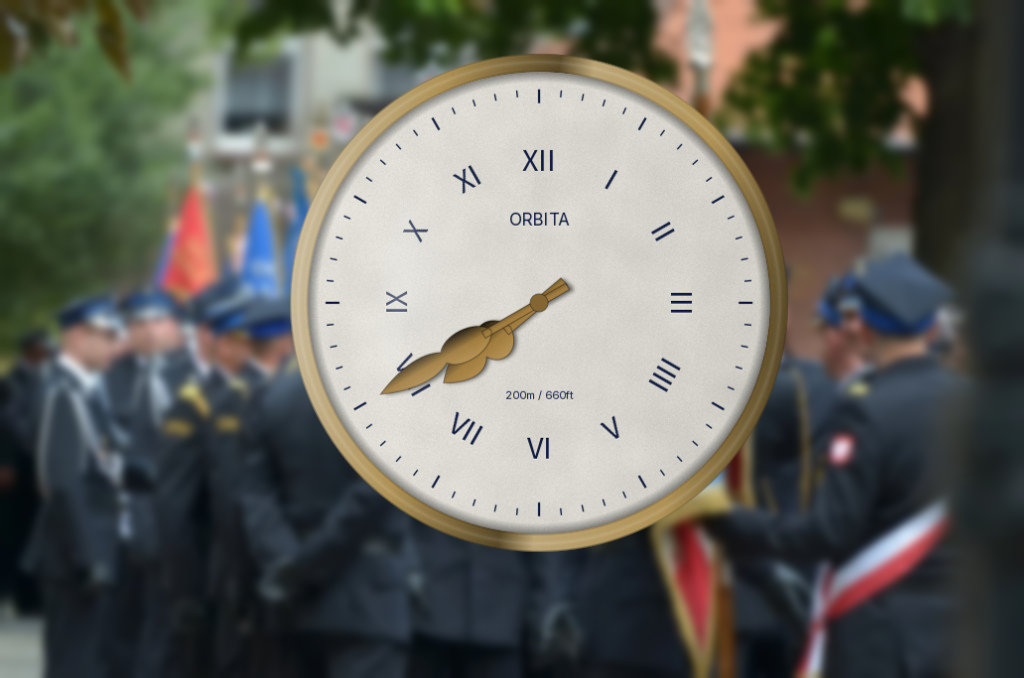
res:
7:40
